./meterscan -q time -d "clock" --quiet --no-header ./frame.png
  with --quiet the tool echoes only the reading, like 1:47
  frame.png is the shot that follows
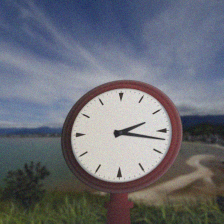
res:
2:17
